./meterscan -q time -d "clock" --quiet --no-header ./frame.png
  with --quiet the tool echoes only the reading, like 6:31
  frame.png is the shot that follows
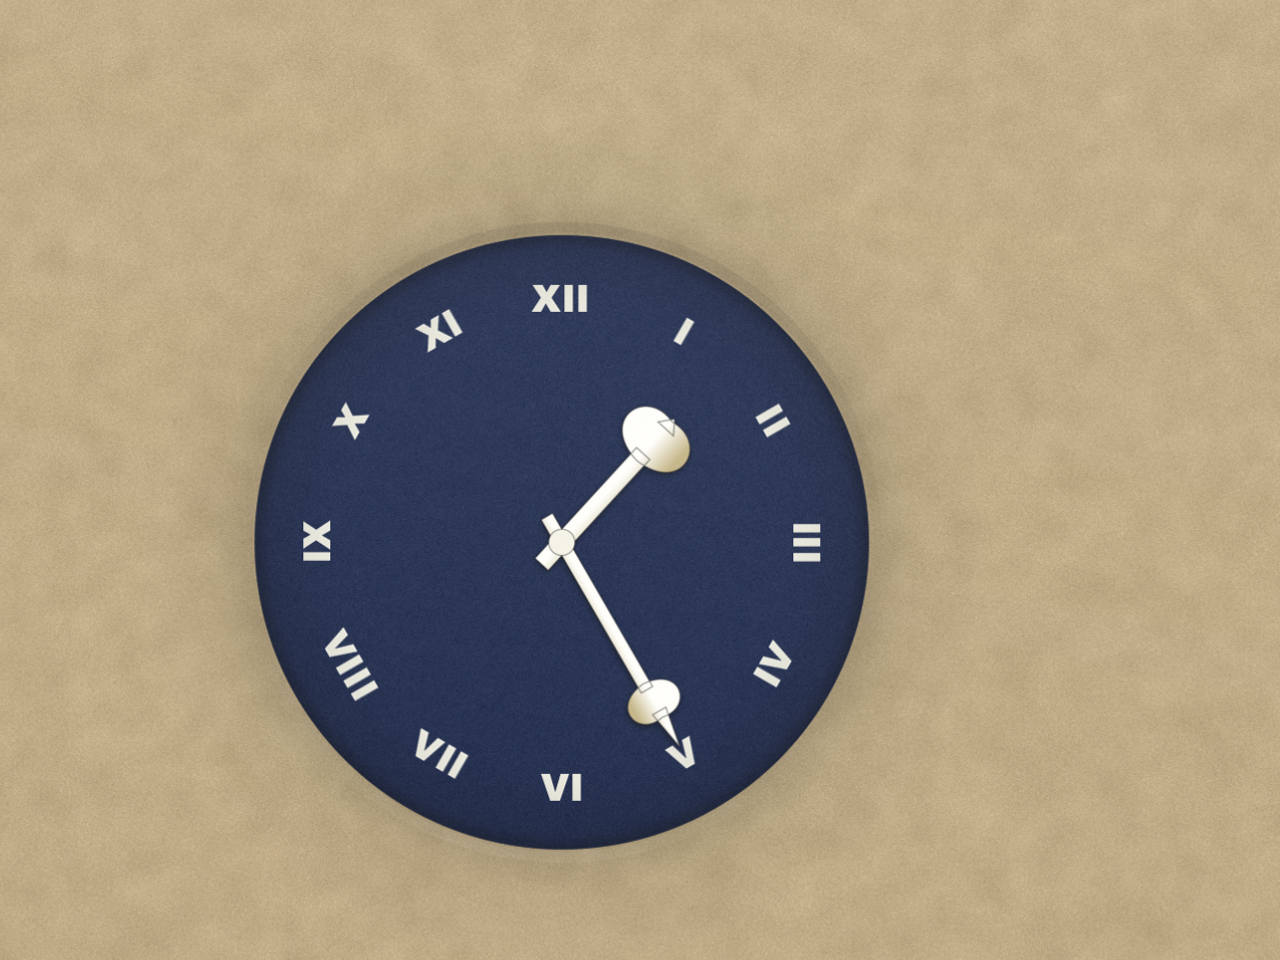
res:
1:25
